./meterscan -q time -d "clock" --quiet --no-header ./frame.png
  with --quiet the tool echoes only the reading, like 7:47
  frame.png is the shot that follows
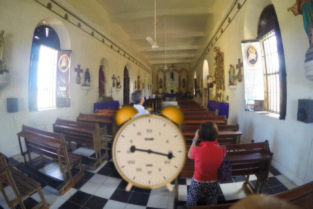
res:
9:17
